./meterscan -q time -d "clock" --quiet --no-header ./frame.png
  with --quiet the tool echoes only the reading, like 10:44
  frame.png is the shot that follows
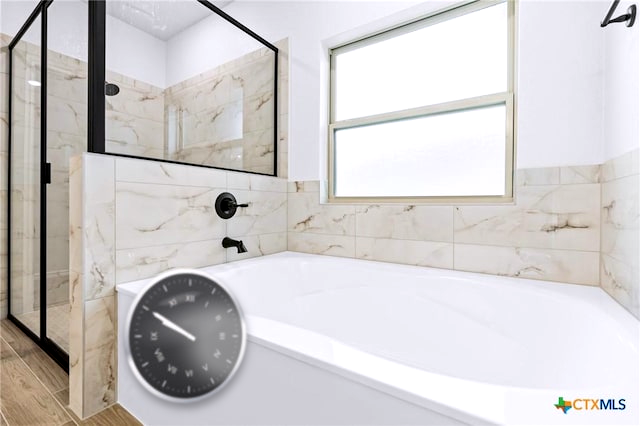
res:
9:50
